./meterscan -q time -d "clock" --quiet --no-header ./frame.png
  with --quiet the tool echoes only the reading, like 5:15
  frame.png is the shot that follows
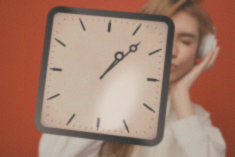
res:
1:07
